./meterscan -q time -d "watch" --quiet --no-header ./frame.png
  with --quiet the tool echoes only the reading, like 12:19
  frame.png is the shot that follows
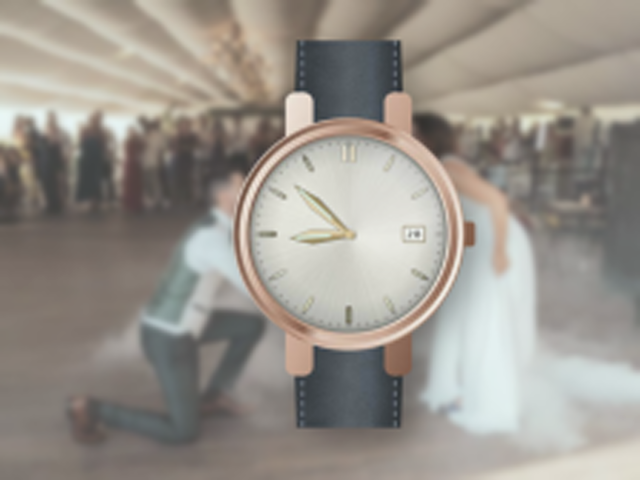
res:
8:52
